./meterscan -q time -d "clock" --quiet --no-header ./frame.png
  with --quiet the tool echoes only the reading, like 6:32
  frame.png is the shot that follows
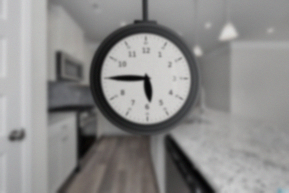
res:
5:45
